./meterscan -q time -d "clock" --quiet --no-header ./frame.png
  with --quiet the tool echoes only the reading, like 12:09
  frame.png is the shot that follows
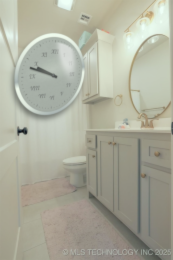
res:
9:48
